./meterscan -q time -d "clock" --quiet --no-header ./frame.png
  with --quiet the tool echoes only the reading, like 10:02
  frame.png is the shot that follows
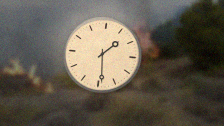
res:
1:29
